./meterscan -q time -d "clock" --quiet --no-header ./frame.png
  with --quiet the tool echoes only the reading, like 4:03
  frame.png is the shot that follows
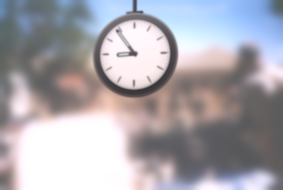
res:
8:54
